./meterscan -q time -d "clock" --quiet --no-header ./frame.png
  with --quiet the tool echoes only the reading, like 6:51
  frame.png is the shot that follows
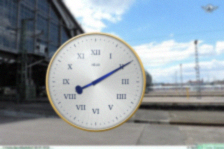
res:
8:10
